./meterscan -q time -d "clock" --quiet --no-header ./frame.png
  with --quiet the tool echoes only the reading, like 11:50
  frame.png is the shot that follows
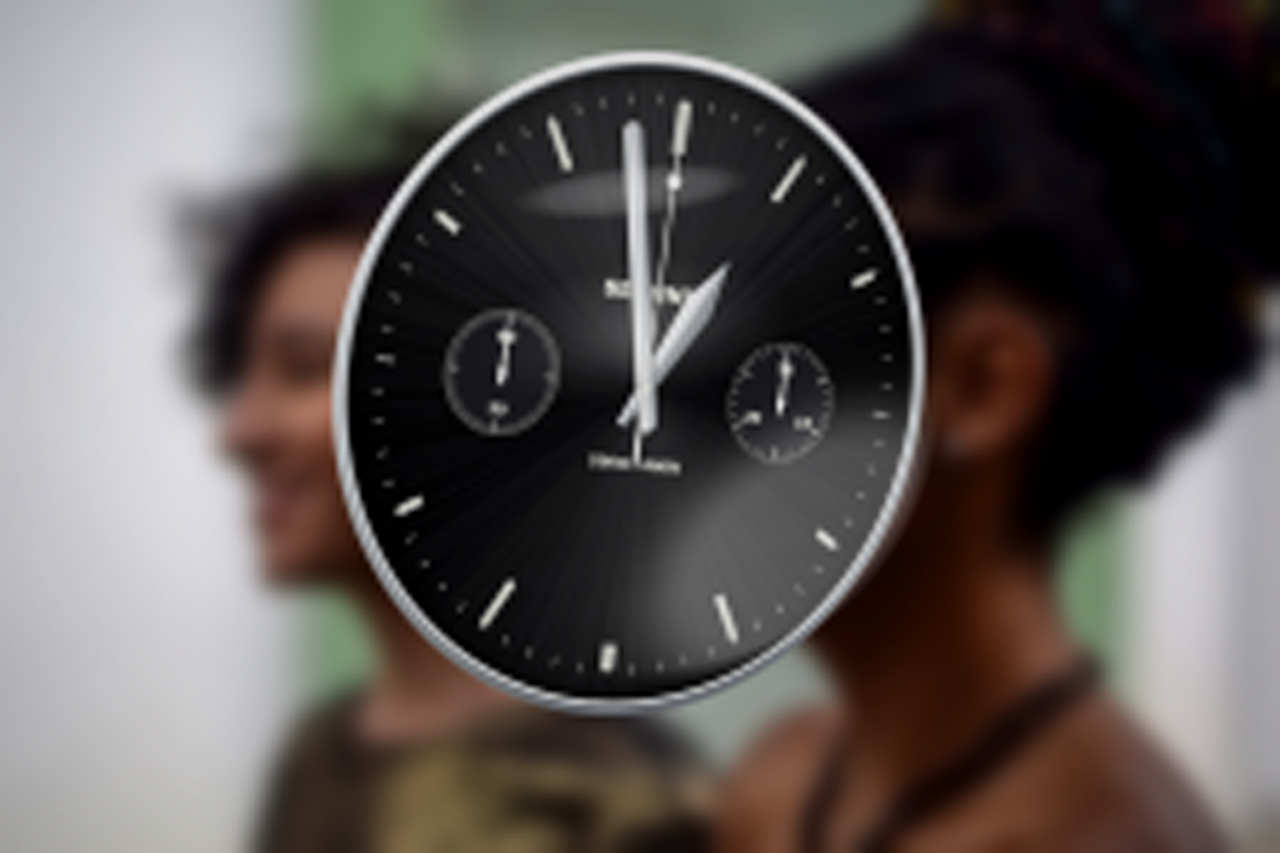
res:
12:58
